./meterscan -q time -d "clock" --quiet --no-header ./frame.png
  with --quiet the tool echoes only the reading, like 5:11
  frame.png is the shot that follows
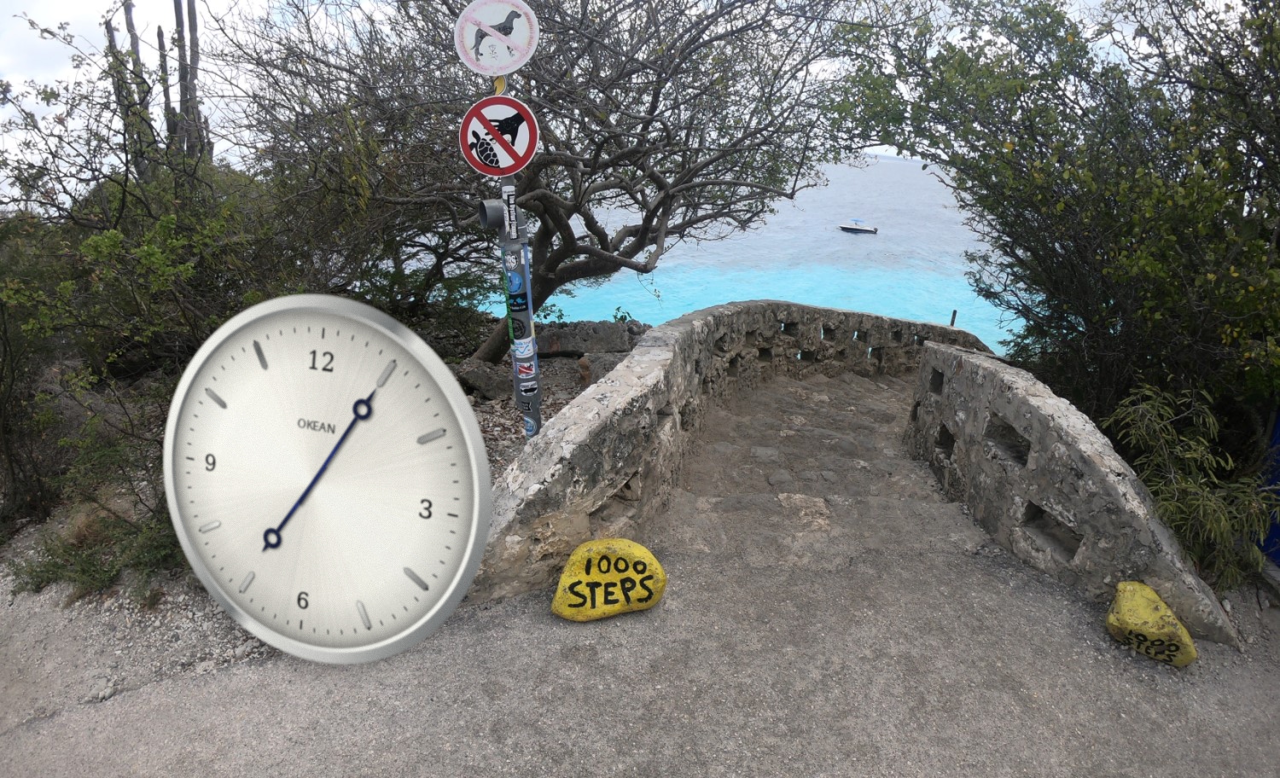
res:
7:05
